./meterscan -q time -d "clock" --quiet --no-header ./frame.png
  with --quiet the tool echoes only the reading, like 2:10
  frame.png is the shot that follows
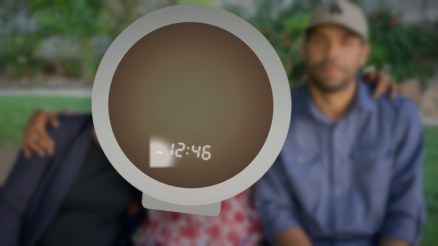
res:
12:46
